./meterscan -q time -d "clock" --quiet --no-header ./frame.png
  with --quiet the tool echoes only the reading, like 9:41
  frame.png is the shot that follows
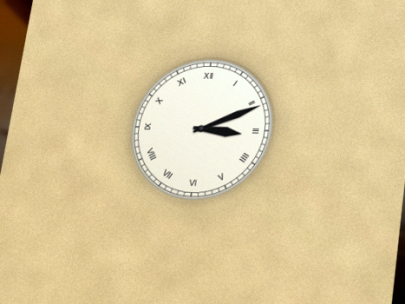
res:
3:11
